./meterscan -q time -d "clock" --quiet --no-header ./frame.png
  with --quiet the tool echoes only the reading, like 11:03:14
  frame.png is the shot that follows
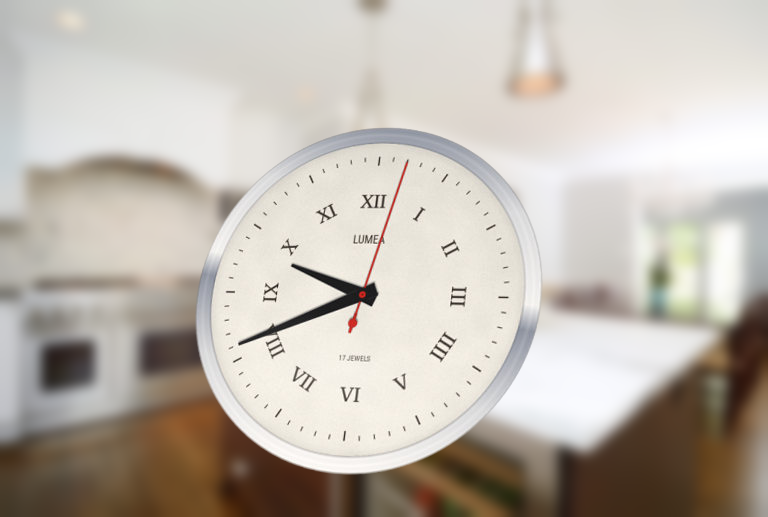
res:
9:41:02
